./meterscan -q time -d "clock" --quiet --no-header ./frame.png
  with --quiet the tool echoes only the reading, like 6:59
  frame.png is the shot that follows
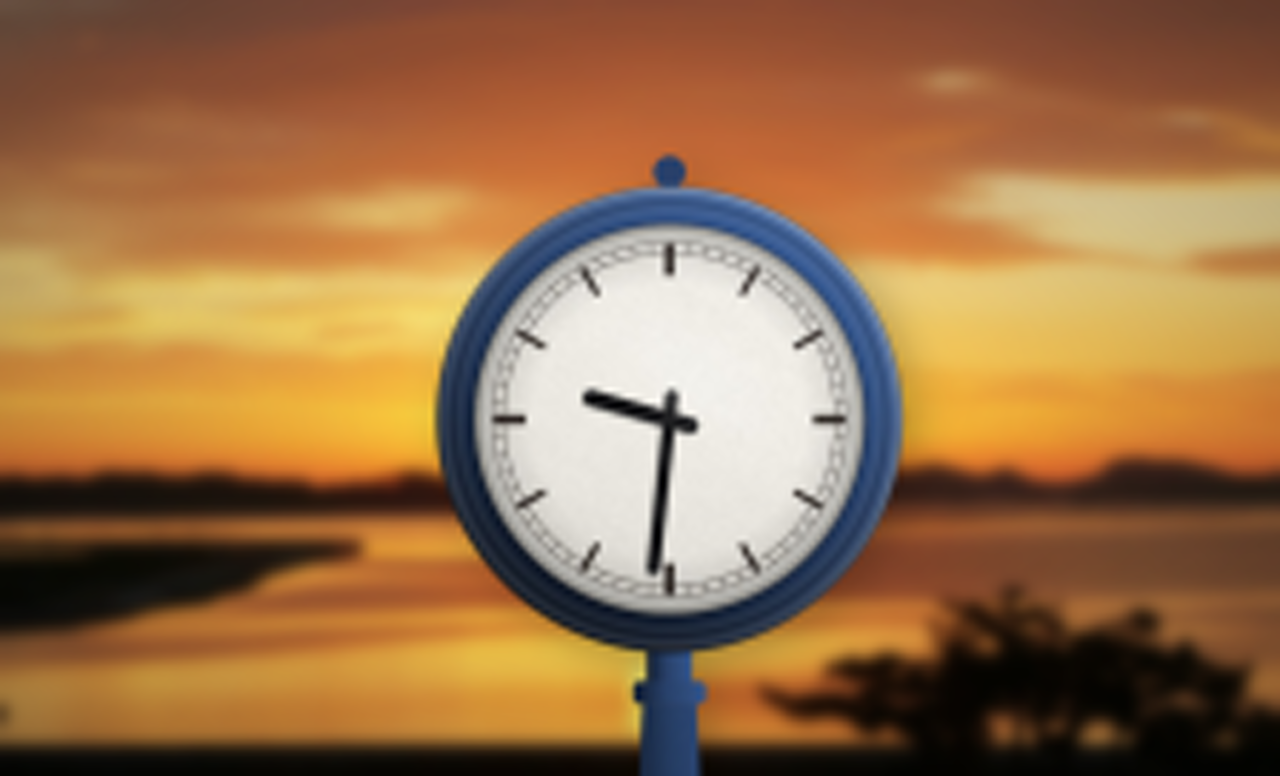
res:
9:31
